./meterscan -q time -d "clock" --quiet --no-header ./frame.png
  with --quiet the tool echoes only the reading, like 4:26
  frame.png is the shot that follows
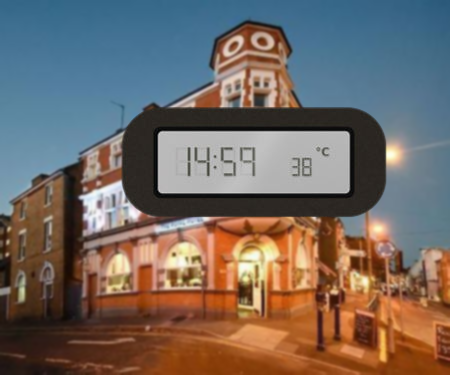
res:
14:59
